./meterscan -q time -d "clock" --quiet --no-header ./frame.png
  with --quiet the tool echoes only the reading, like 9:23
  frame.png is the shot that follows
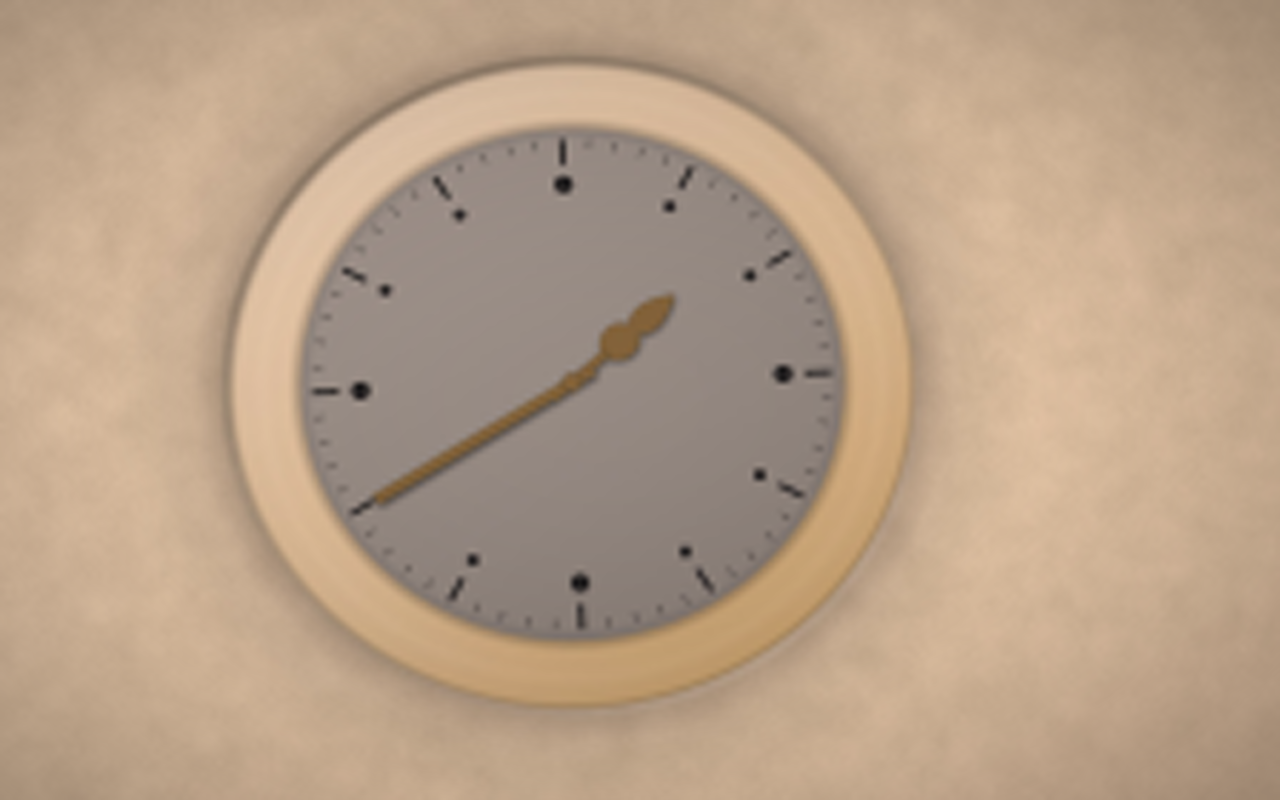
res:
1:40
